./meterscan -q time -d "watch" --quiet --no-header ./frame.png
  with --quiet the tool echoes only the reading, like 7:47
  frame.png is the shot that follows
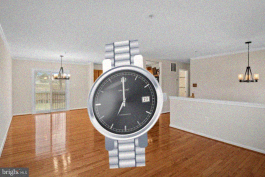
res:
7:00
